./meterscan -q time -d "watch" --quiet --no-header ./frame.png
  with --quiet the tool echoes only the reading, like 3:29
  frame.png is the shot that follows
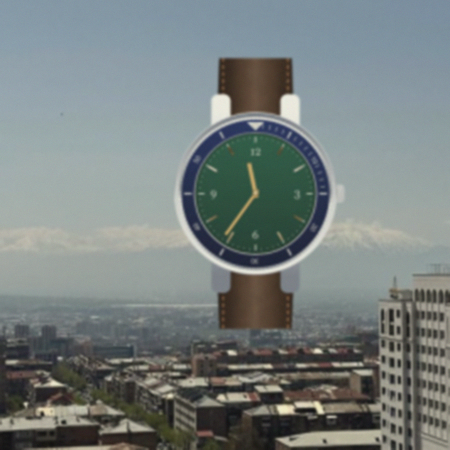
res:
11:36
